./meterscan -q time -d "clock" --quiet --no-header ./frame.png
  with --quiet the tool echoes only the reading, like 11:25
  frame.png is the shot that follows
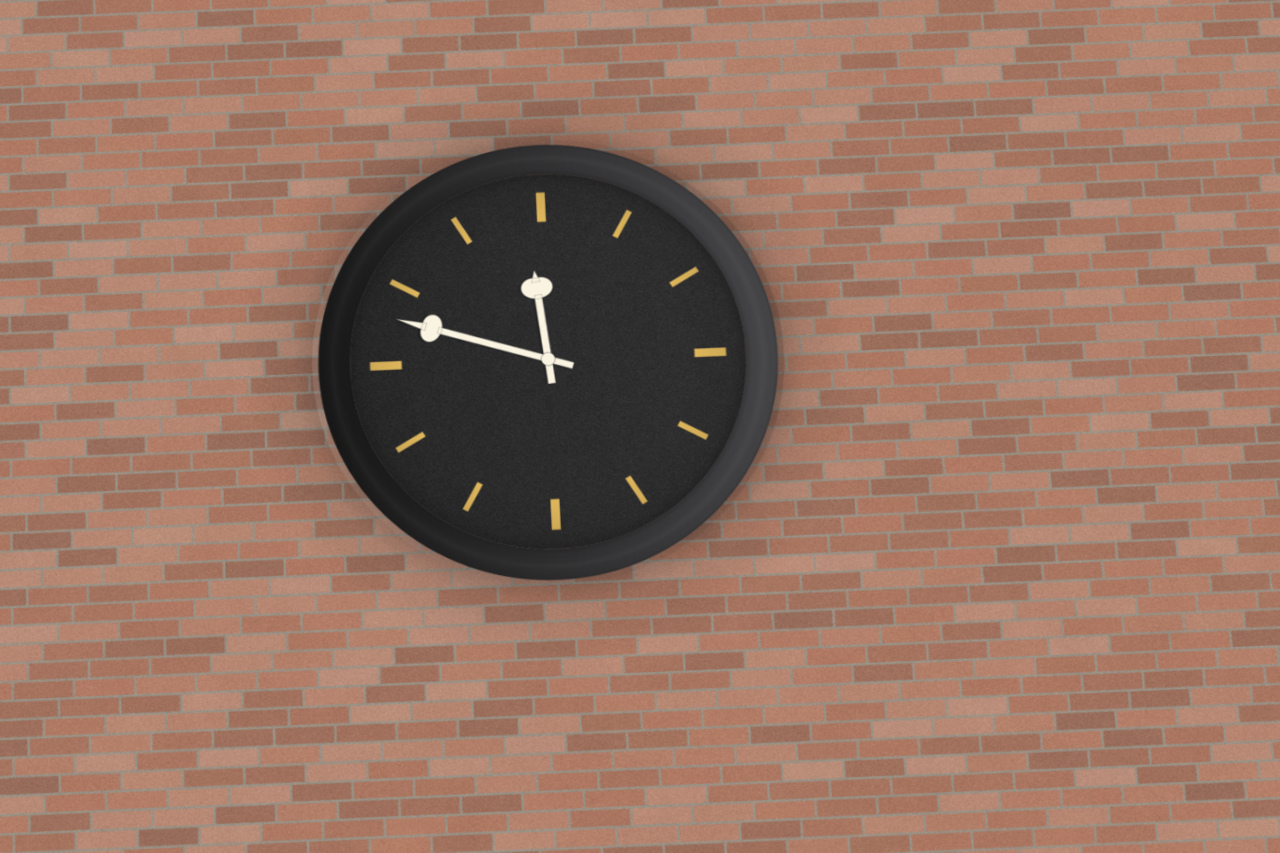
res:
11:48
